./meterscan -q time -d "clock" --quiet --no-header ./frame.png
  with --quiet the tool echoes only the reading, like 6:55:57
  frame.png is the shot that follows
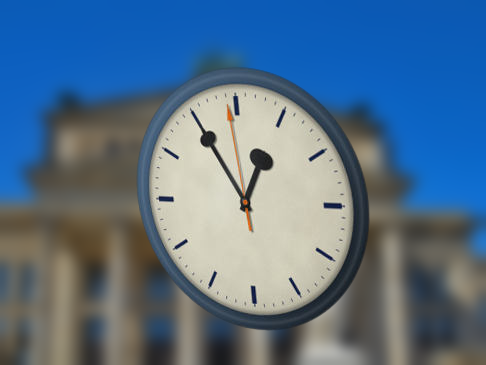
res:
12:54:59
